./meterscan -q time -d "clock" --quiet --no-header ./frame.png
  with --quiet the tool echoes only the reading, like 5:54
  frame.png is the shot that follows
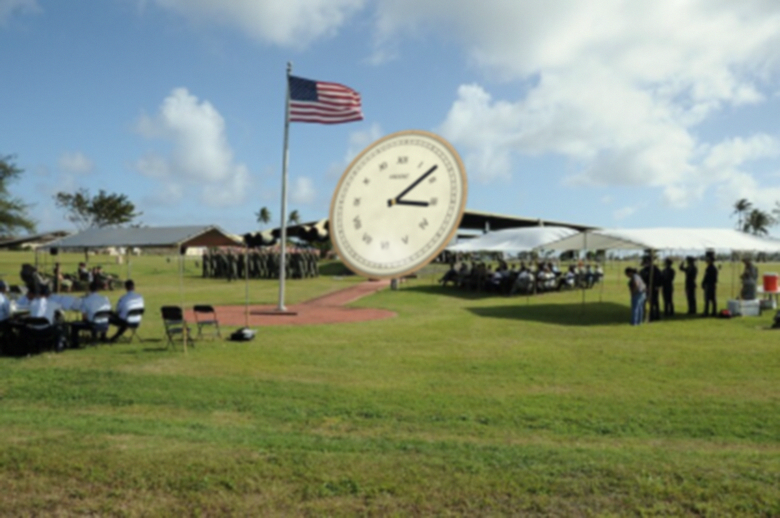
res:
3:08
